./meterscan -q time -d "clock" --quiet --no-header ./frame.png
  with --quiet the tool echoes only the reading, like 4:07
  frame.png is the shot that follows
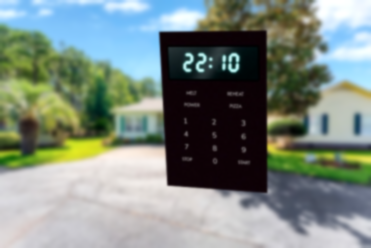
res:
22:10
